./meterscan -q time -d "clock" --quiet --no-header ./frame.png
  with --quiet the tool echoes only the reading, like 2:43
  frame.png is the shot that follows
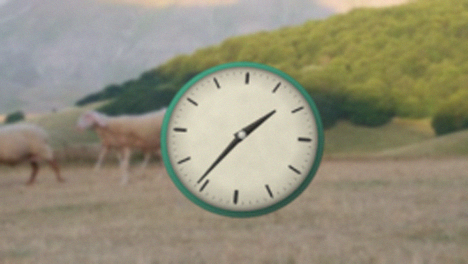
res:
1:36
